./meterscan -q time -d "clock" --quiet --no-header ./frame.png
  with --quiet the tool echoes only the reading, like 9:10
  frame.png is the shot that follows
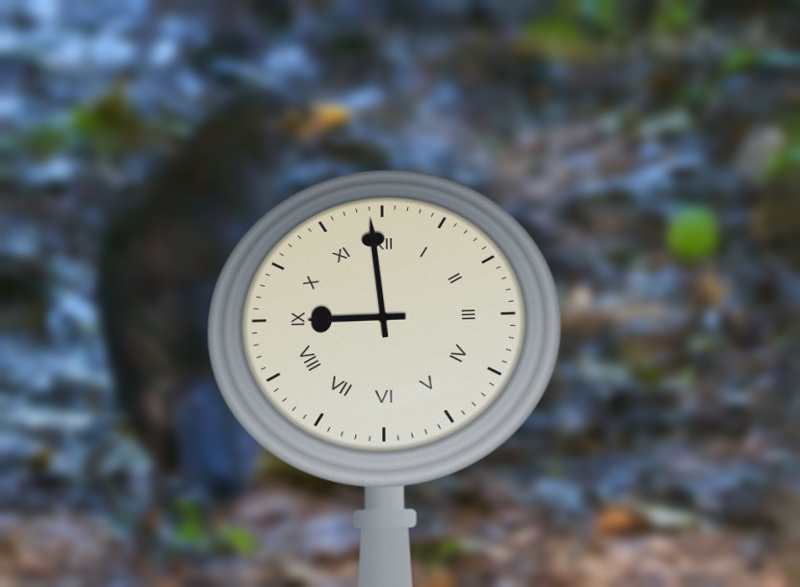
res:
8:59
